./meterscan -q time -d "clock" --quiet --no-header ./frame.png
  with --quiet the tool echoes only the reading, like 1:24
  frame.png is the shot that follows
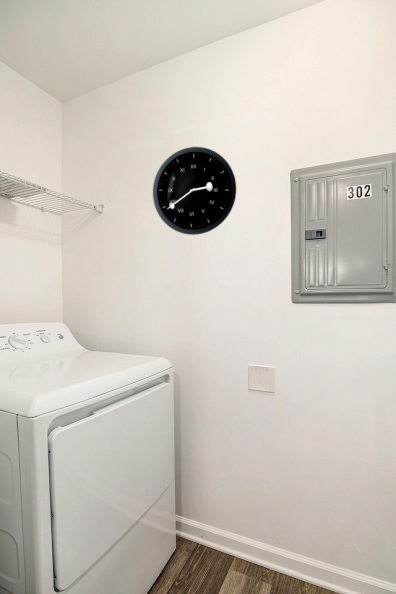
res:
2:39
